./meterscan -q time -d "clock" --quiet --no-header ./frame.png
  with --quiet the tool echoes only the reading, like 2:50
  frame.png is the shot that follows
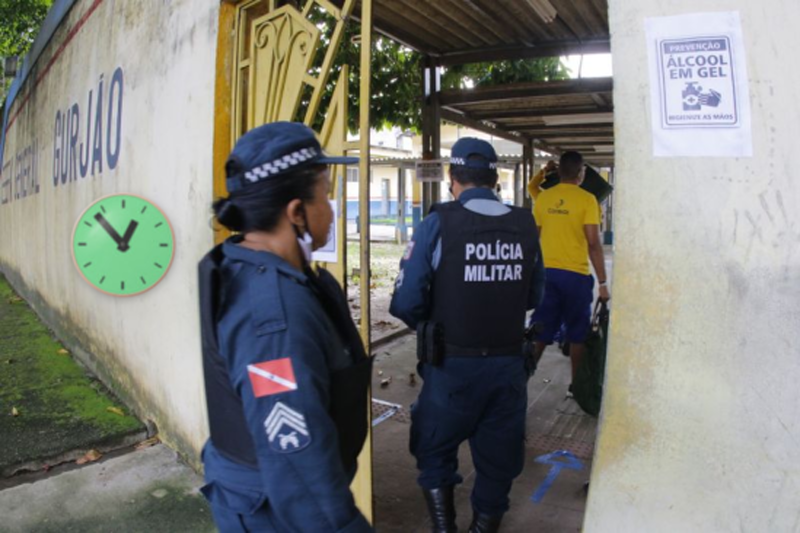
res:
12:53
